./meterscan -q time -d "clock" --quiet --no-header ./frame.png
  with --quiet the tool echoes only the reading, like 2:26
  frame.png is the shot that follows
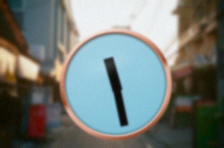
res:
11:28
